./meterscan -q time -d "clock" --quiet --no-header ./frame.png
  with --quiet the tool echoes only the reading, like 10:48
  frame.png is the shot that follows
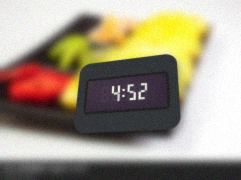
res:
4:52
